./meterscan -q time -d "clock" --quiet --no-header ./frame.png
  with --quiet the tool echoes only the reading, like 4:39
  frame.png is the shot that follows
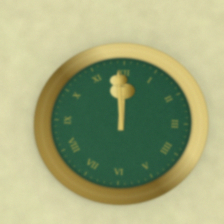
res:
11:59
